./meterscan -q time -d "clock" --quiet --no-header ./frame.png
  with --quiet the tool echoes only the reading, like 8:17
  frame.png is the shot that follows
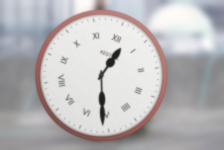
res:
12:26
